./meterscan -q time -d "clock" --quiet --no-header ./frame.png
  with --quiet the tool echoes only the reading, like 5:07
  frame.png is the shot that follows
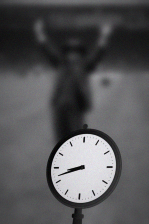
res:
8:42
